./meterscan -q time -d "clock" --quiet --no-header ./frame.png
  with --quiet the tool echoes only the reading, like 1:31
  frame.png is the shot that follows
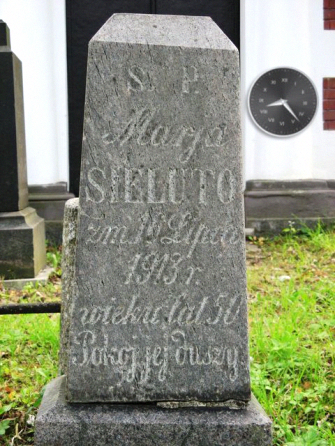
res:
8:23
